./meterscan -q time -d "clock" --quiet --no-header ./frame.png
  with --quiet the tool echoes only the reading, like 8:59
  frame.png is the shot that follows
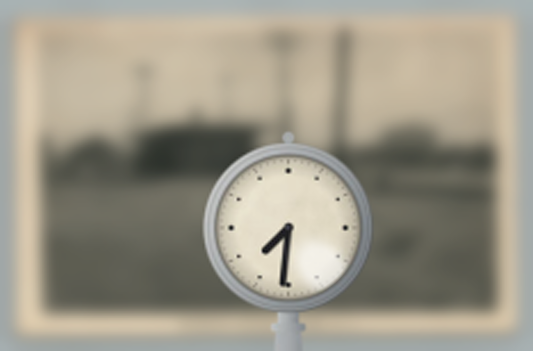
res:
7:31
